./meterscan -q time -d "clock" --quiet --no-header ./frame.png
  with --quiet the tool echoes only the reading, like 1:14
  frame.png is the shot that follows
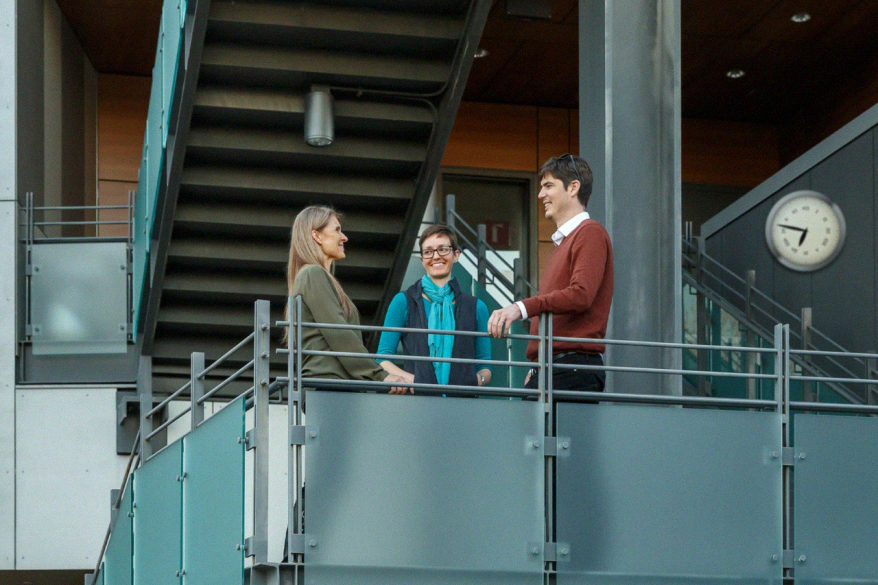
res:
6:47
